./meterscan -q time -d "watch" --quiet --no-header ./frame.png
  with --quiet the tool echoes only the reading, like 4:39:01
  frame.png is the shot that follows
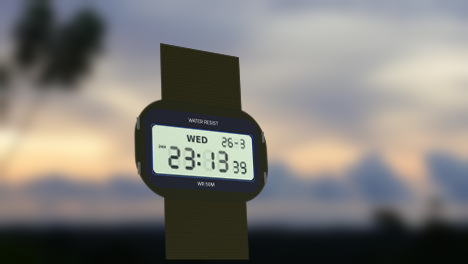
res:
23:13:39
